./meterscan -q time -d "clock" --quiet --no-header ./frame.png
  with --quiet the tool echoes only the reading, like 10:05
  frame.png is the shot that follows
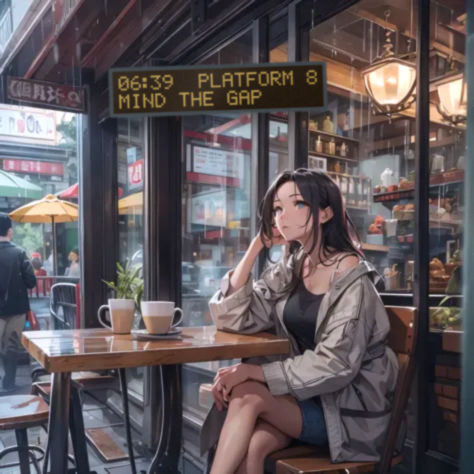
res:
6:39
